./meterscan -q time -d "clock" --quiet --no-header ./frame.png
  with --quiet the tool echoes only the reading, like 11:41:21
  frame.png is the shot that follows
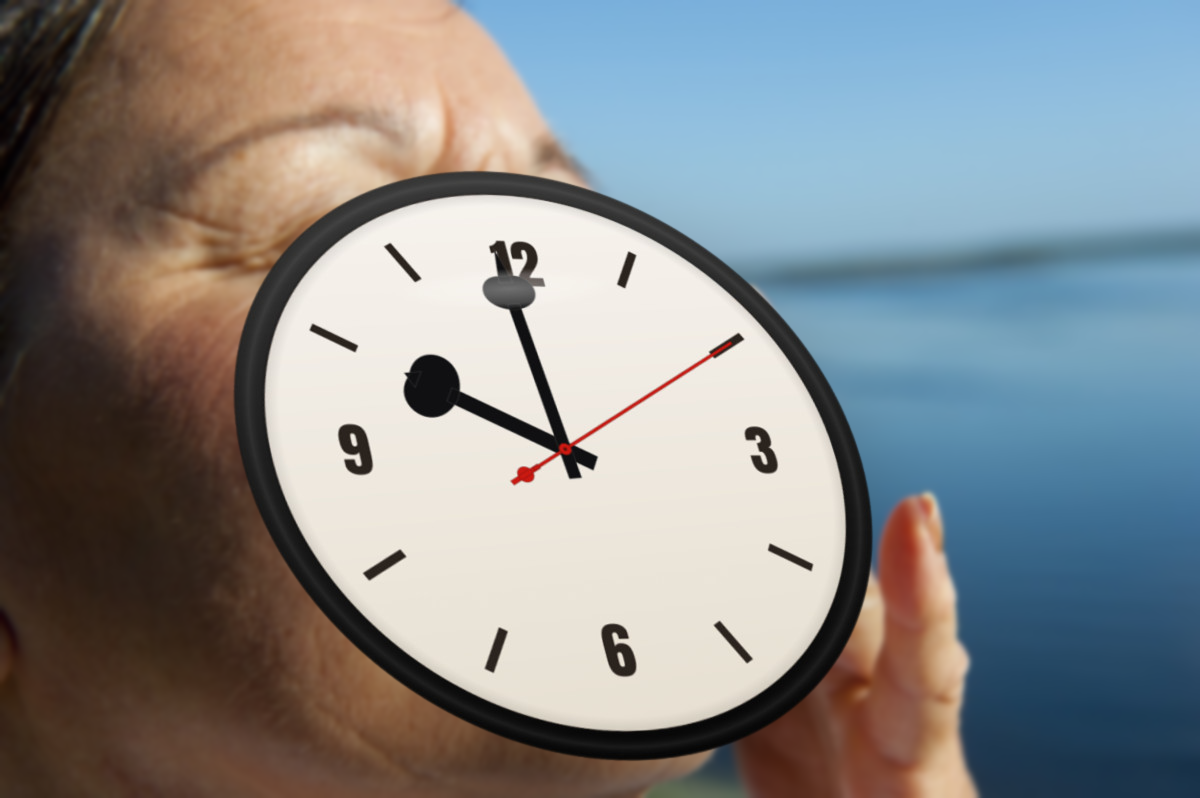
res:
9:59:10
